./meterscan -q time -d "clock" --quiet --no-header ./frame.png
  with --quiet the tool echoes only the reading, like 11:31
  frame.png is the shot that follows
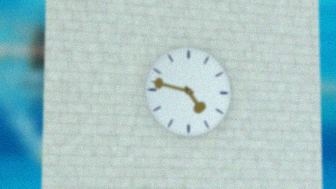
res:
4:47
